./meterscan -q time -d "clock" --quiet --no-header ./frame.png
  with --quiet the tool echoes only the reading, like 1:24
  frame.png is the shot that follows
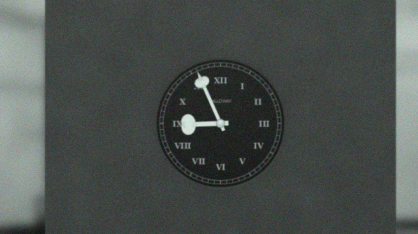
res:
8:56
